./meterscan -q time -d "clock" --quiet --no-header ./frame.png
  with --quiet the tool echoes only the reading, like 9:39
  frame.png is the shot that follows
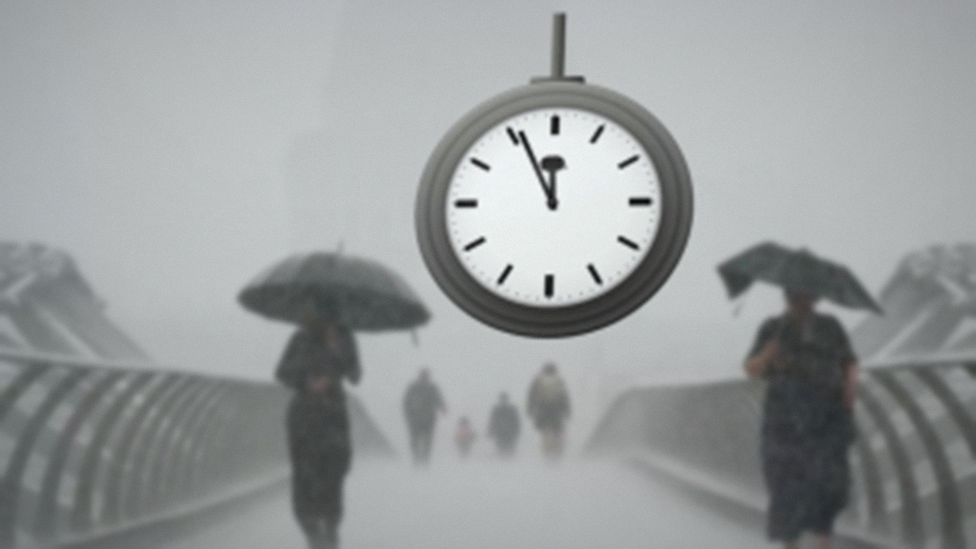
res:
11:56
